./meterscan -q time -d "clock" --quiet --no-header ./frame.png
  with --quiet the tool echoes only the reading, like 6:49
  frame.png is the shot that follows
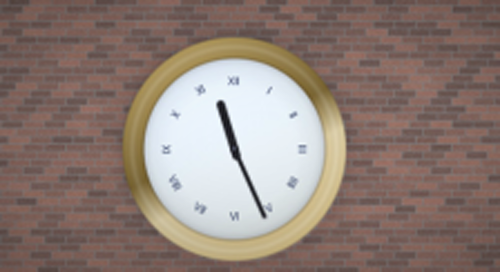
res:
11:26
